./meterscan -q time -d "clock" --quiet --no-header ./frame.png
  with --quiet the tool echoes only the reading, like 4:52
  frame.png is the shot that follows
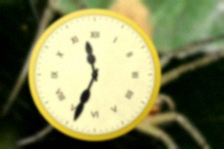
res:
11:34
